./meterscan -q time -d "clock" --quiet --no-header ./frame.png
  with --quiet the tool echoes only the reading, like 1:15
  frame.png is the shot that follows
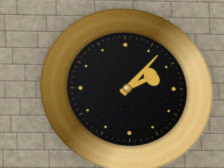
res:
2:07
